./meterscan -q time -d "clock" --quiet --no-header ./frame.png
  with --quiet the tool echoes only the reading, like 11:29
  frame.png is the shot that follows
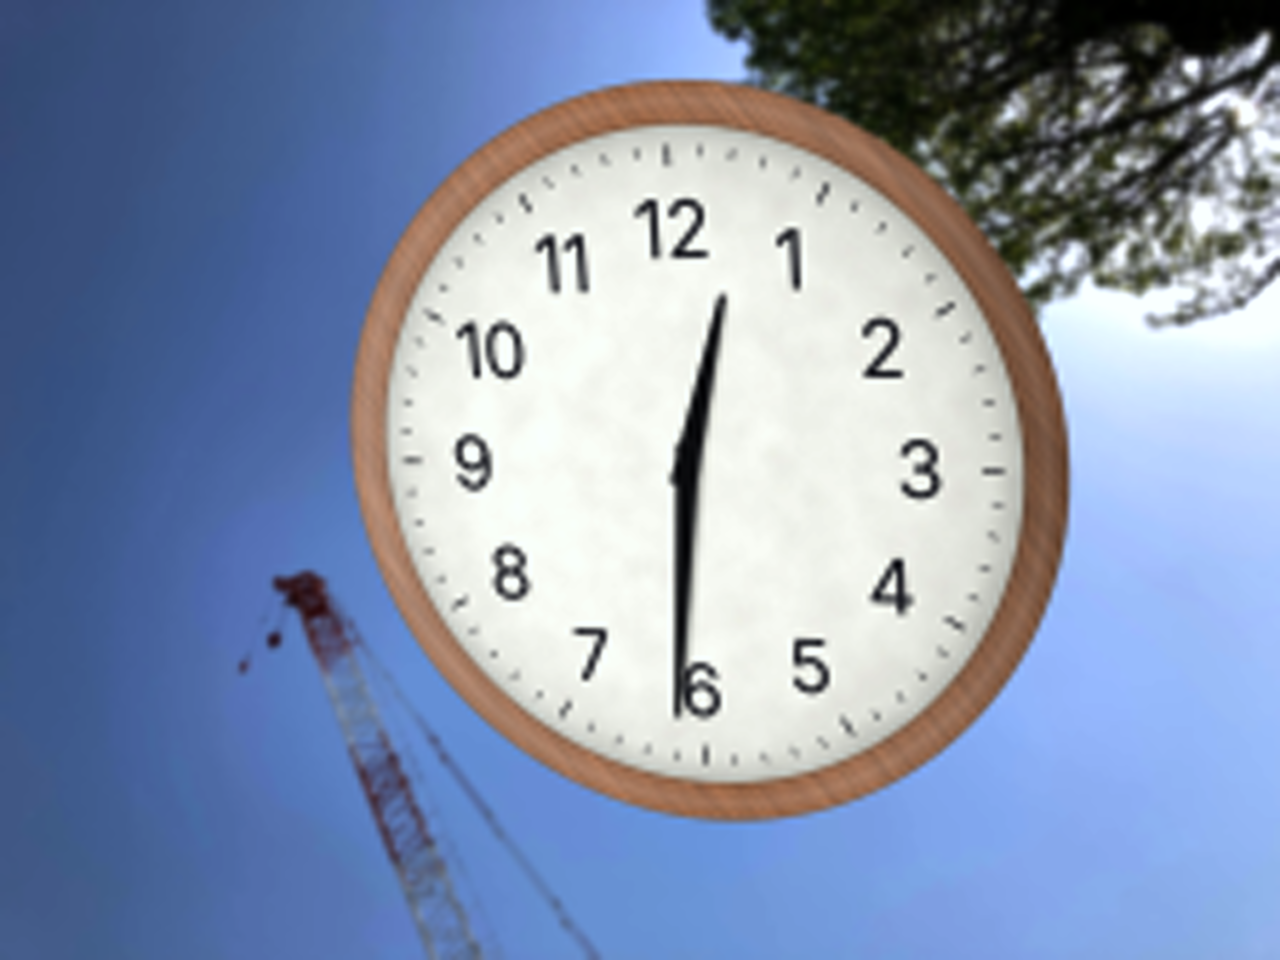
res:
12:31
